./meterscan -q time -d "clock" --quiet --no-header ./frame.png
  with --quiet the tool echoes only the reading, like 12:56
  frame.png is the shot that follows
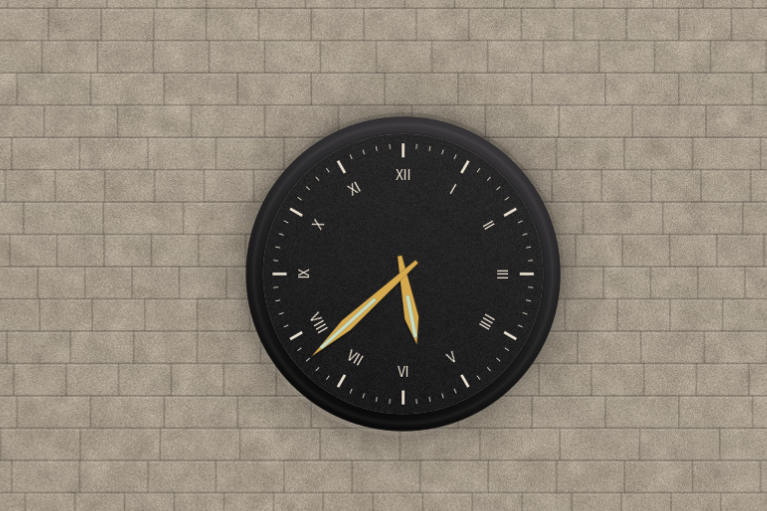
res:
5:38
